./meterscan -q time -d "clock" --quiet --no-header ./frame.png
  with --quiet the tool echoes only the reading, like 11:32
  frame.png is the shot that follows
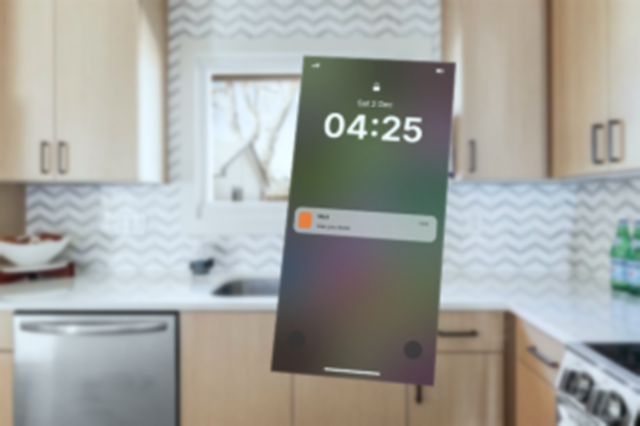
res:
4:25
